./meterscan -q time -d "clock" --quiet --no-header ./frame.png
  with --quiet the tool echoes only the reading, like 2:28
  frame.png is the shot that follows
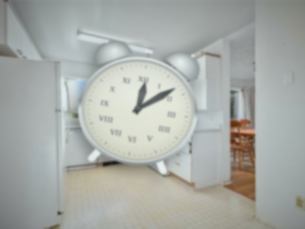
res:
12:08
